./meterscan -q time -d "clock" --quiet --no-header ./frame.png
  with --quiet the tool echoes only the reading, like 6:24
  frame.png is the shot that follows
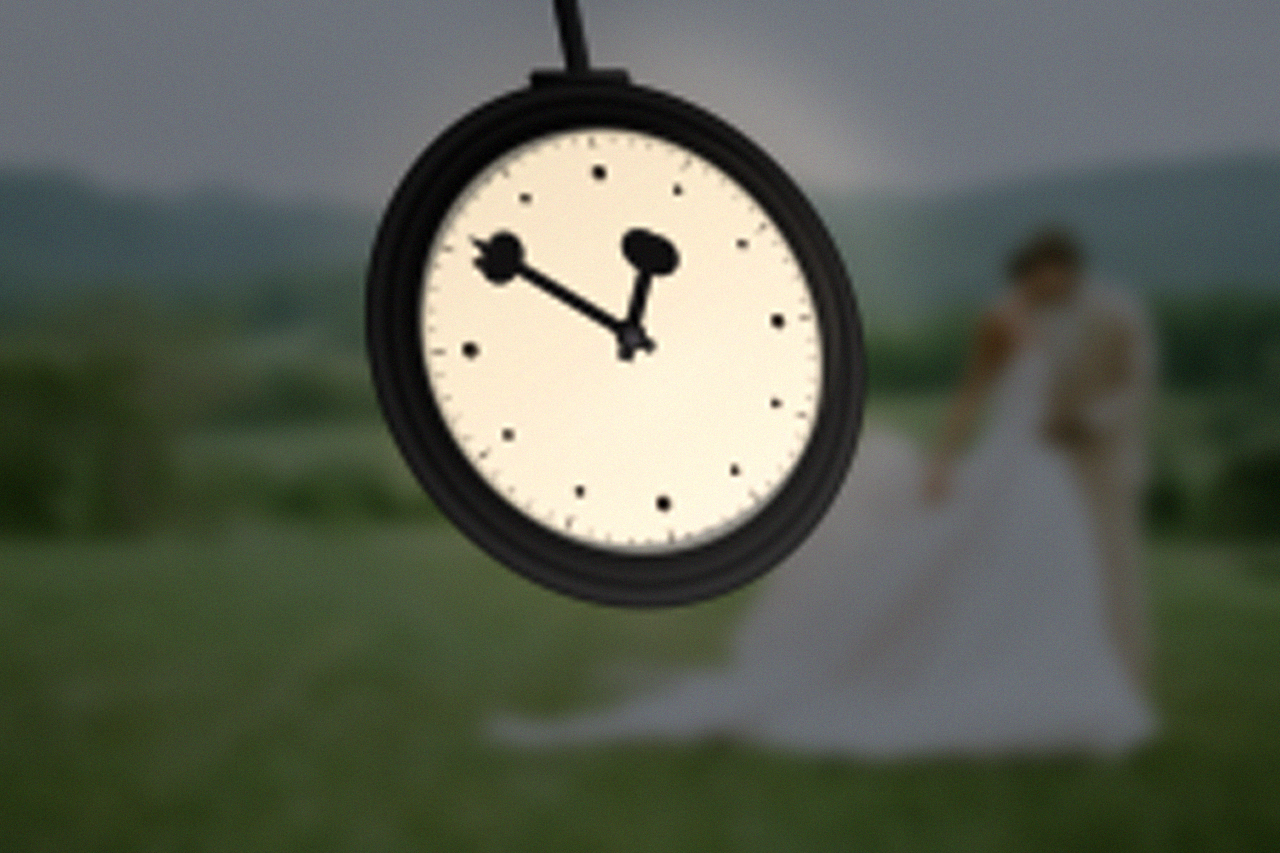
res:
12:51
